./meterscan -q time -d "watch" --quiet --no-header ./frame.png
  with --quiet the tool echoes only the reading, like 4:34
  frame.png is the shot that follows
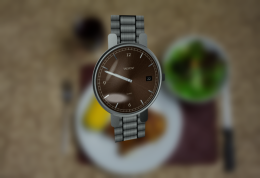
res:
9:49
